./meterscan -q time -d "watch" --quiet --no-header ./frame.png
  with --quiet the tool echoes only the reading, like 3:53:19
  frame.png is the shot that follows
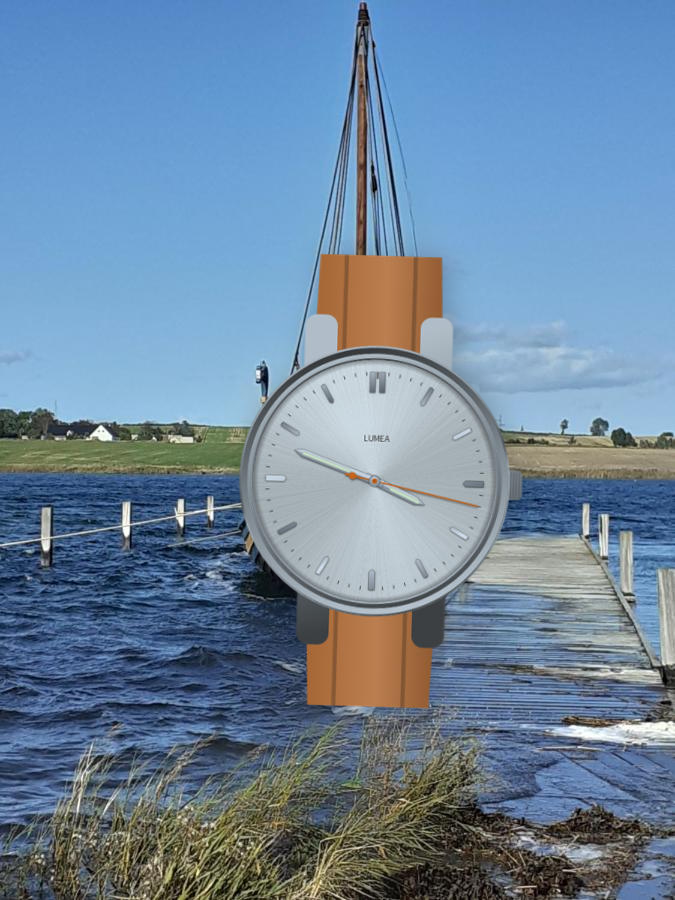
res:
3:48:17
